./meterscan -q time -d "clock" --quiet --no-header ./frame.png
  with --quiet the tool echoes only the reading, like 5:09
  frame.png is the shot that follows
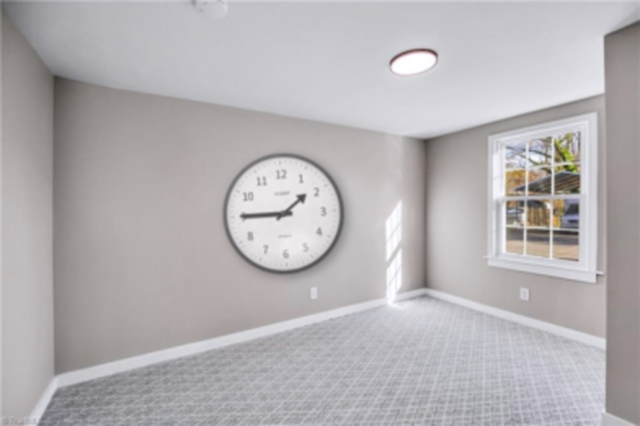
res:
1:45
